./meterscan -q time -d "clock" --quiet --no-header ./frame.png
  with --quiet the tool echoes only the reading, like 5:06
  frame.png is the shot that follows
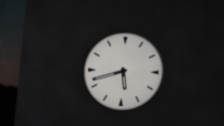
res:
5:42
